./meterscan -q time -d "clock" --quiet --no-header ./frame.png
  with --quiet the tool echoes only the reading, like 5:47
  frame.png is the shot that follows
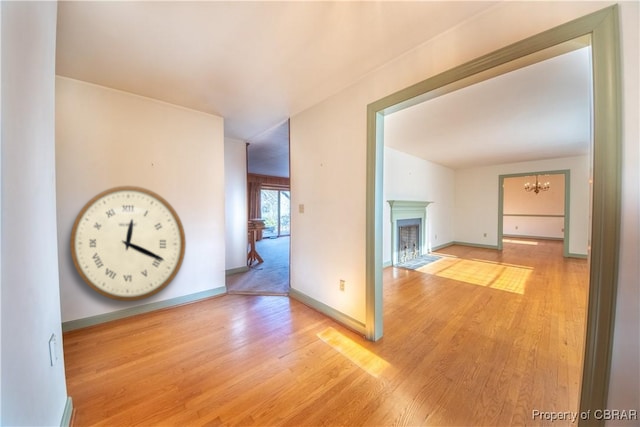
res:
12:19
